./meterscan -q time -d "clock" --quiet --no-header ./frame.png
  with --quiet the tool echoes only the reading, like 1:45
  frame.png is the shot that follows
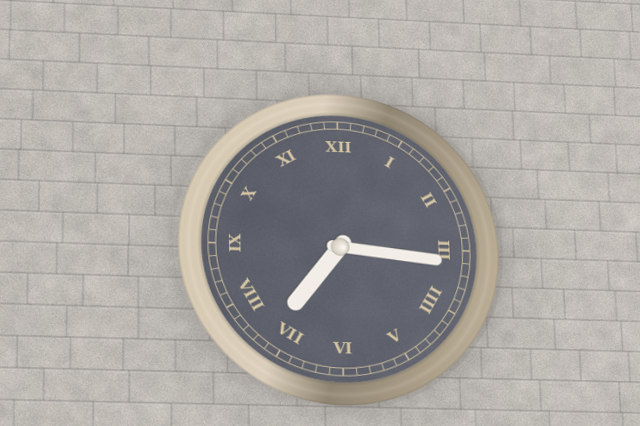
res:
7:16
